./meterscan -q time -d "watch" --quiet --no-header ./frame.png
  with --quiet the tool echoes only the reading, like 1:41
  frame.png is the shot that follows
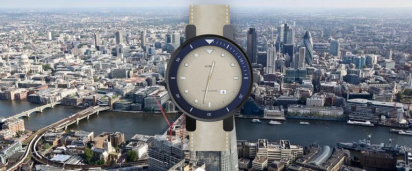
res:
12:32
